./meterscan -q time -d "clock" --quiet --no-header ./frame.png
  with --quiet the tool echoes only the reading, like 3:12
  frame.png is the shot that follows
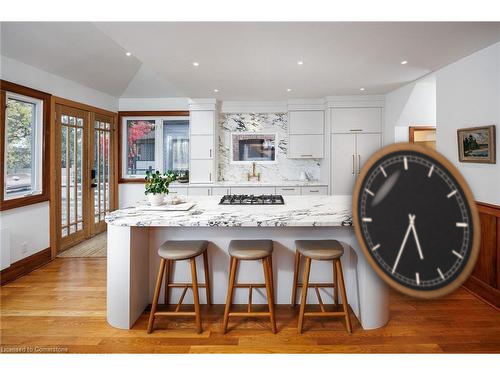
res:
5:35
